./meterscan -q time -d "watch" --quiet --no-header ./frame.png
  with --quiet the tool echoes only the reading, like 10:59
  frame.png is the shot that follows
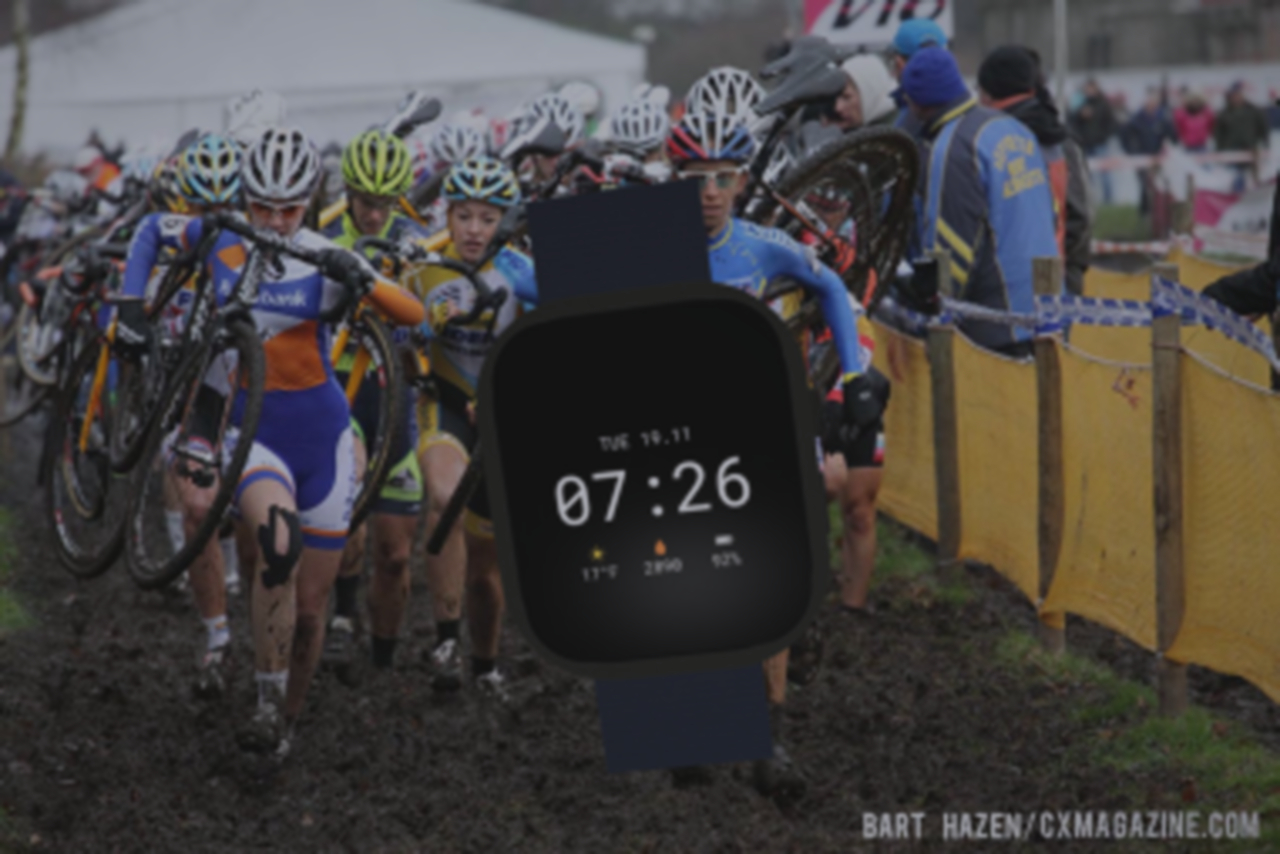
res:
7:26
